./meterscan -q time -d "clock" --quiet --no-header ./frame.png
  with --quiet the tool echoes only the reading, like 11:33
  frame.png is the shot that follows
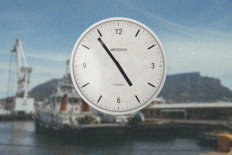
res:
4:54
